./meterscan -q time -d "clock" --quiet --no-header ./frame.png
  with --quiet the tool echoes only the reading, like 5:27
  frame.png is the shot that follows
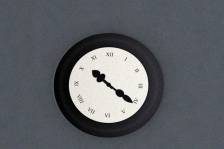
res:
10:21
